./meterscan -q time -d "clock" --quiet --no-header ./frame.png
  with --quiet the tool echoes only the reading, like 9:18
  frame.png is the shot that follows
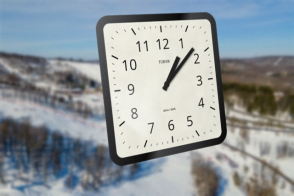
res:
1:08
